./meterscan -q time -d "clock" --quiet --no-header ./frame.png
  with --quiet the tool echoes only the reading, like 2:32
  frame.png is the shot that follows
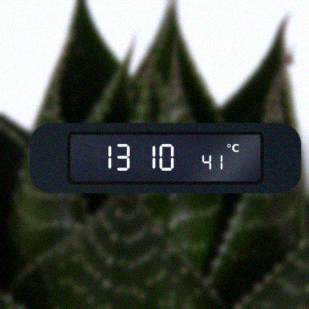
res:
13:10
